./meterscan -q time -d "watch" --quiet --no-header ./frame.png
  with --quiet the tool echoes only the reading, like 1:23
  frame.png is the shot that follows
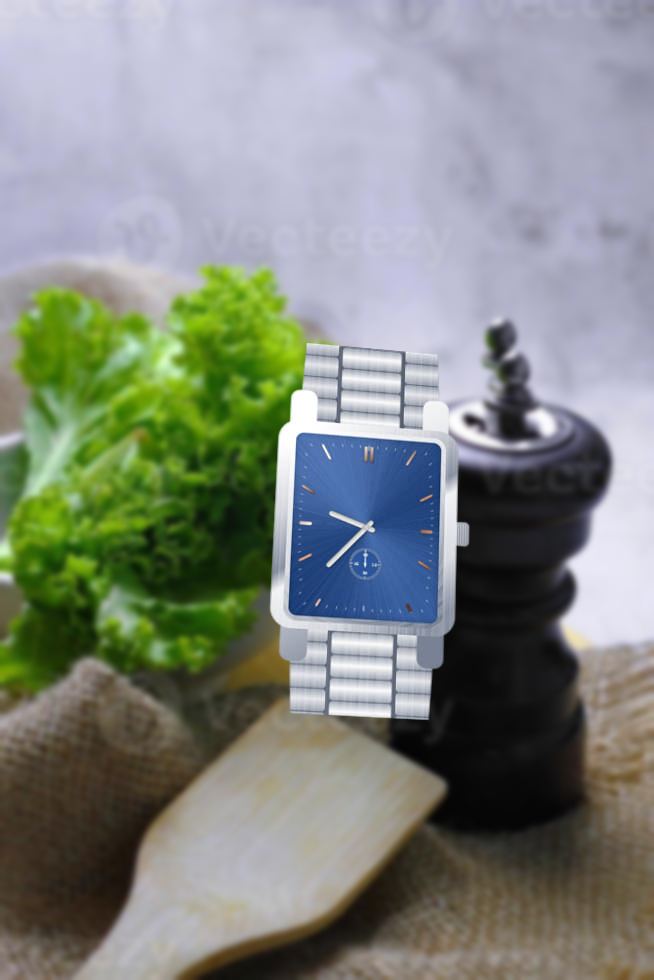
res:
9:37
